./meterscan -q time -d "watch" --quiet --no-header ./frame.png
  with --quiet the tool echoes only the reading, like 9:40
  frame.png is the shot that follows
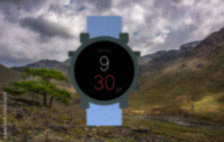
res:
9:30
